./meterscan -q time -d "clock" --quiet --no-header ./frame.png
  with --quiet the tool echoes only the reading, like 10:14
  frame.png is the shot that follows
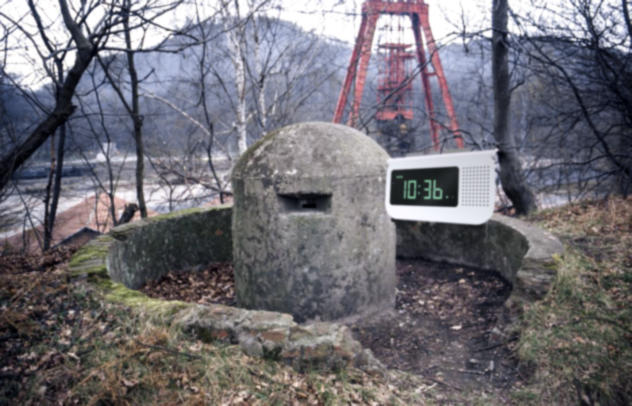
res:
10:36
